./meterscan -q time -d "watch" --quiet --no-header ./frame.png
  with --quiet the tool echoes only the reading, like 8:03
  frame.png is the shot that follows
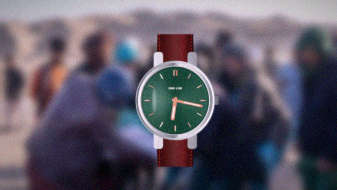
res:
6:17
